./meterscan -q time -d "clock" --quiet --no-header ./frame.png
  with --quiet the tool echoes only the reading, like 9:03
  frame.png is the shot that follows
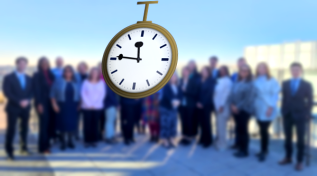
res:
11:46
